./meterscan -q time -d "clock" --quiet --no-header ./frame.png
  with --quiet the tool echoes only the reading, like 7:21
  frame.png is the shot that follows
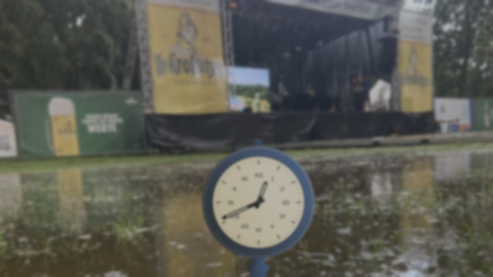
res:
12:41
